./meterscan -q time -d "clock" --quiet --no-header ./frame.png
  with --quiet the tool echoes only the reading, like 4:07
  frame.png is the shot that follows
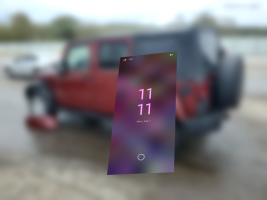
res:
11:11
